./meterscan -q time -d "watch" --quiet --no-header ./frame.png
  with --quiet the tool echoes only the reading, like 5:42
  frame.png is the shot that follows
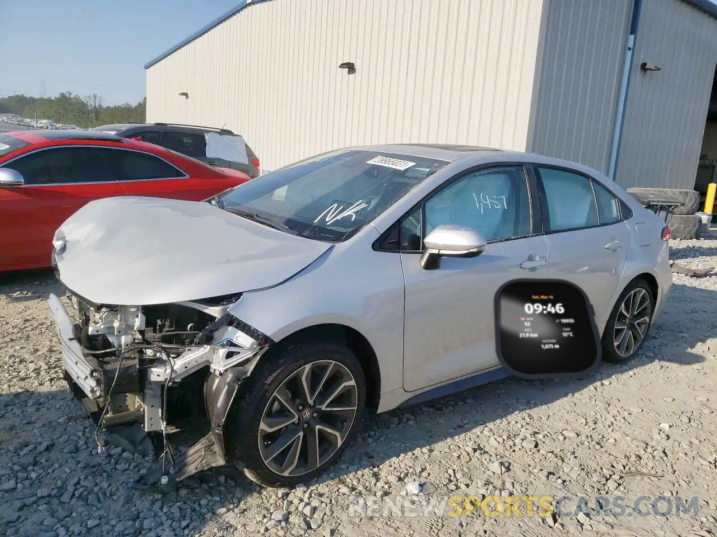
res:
9:46
